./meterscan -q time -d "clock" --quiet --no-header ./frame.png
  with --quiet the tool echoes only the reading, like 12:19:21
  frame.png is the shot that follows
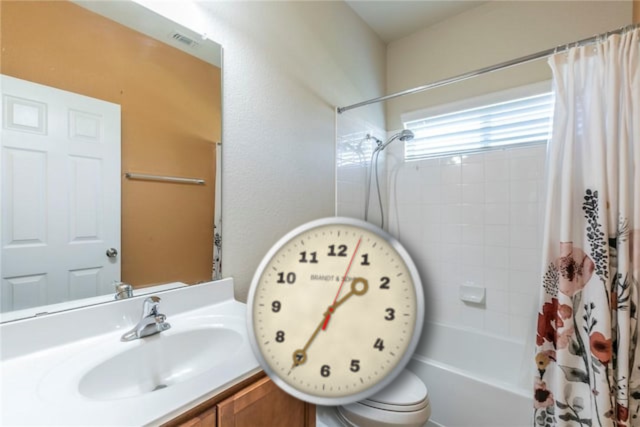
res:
1:35:03
